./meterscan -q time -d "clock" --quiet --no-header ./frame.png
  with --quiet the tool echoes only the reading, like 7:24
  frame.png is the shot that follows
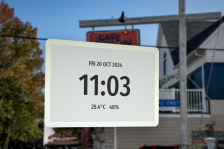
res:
11:03
